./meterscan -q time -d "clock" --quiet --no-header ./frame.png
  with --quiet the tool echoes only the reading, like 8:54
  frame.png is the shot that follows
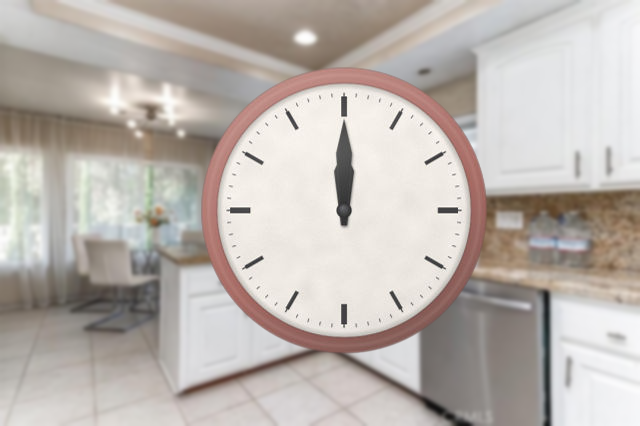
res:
12:00
